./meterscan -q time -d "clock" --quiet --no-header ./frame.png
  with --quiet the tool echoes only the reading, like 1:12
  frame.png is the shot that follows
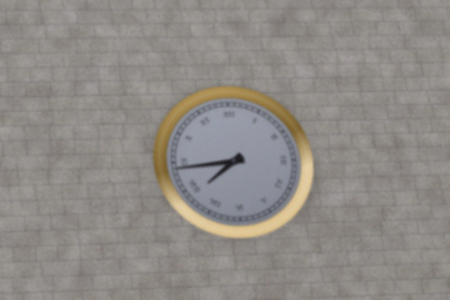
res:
7:44
